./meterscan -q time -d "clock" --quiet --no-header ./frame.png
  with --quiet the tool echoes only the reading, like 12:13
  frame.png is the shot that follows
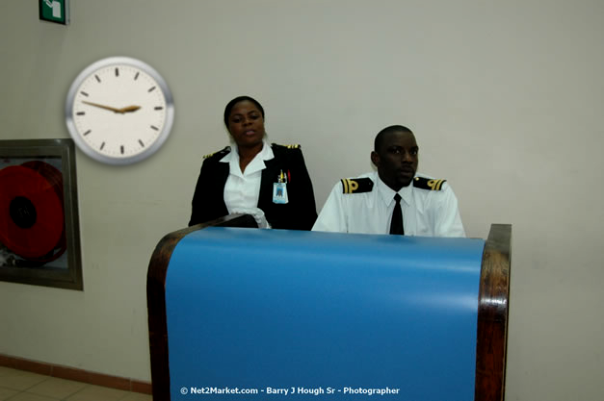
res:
2:48
